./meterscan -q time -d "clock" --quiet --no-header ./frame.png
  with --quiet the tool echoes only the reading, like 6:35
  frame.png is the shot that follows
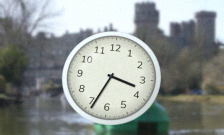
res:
3:34
